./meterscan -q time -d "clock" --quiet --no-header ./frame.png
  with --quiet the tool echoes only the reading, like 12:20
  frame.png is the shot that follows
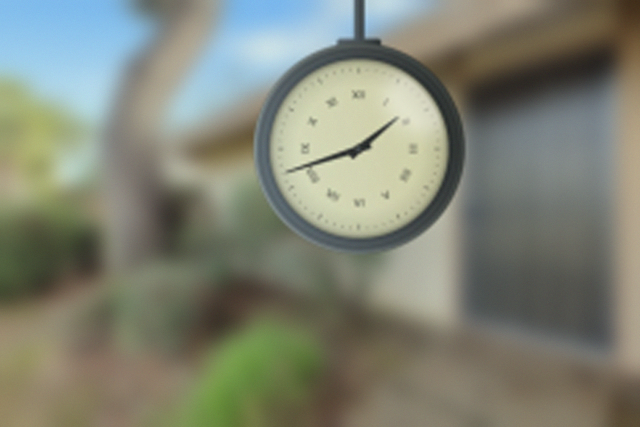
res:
1:42
